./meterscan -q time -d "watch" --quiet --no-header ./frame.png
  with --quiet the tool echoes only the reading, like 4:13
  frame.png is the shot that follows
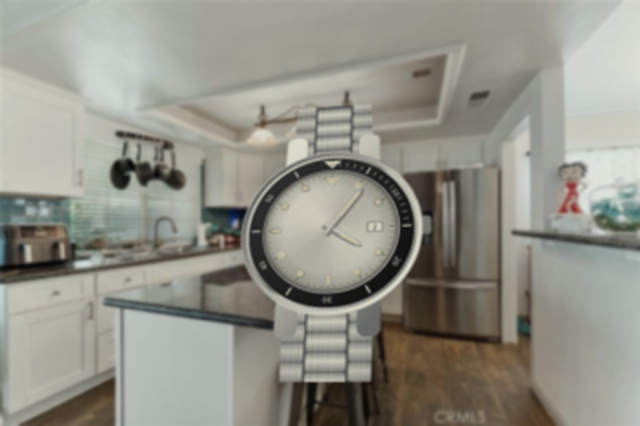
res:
4:06
